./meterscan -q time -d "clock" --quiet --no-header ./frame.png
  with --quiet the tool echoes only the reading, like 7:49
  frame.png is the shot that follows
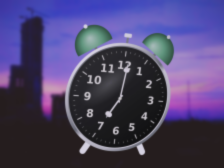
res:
7:01
